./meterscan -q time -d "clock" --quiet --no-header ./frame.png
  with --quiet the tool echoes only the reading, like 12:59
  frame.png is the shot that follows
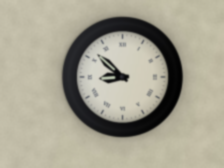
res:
8:52
